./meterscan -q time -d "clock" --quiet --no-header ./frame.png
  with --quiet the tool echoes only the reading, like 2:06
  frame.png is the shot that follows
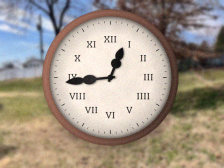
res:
12:44
